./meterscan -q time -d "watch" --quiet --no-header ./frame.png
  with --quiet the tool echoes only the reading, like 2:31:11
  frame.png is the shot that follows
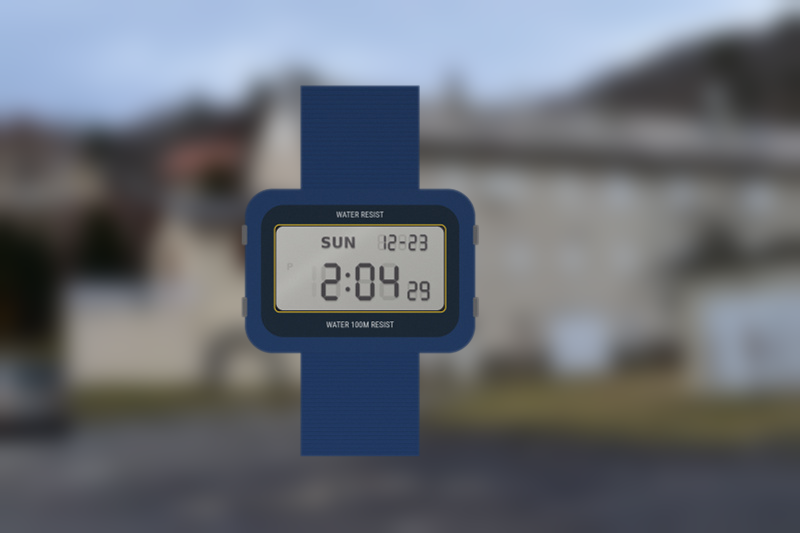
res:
2:04:29
